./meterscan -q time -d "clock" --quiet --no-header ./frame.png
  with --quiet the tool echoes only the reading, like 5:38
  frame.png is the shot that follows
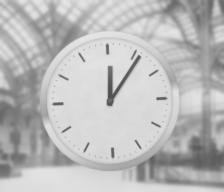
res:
12:06
